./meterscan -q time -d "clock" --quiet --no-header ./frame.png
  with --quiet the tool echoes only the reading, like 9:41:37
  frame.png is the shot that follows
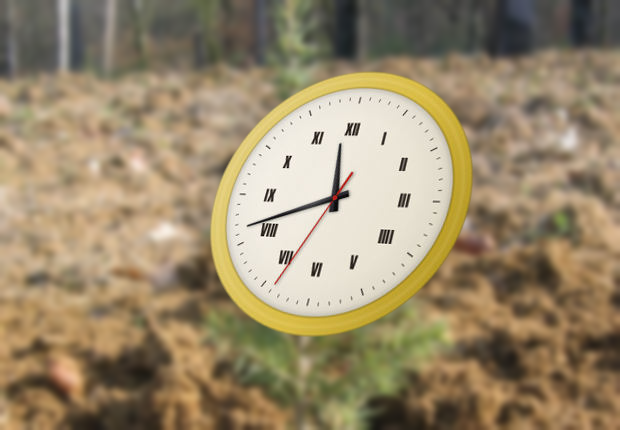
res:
11:41:34
